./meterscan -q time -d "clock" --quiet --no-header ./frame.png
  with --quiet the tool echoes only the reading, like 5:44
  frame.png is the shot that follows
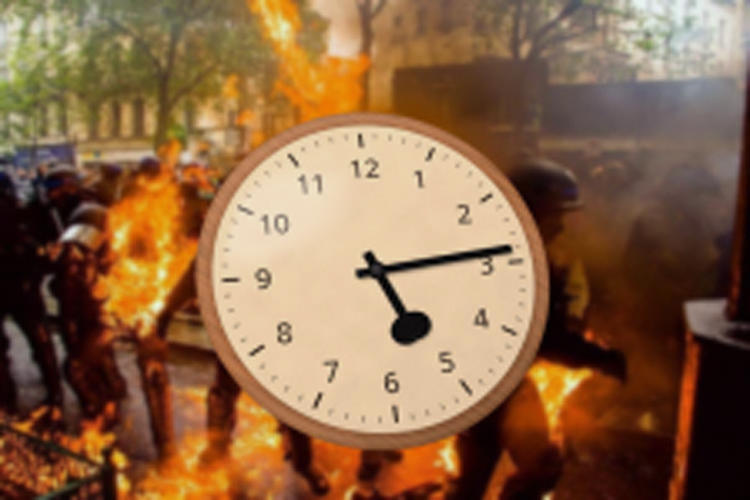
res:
5:14
